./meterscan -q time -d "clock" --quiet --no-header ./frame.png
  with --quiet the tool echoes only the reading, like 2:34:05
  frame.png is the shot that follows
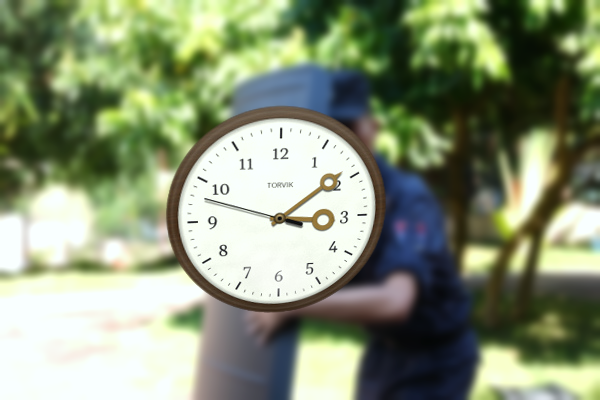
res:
3:08:48
